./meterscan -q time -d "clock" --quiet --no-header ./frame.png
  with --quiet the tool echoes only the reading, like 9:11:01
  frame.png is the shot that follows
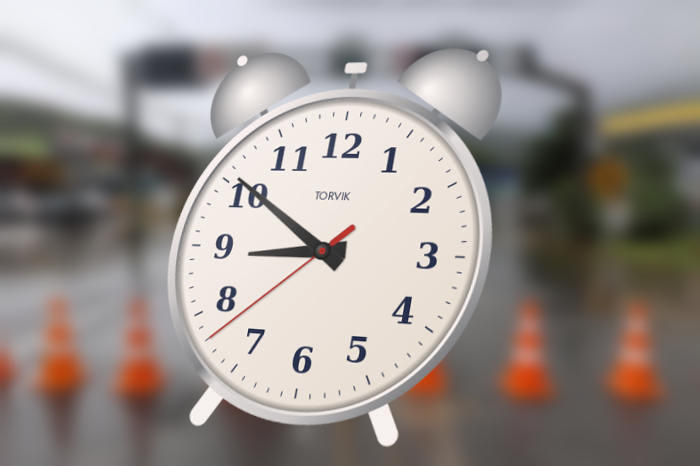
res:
8:50:38
